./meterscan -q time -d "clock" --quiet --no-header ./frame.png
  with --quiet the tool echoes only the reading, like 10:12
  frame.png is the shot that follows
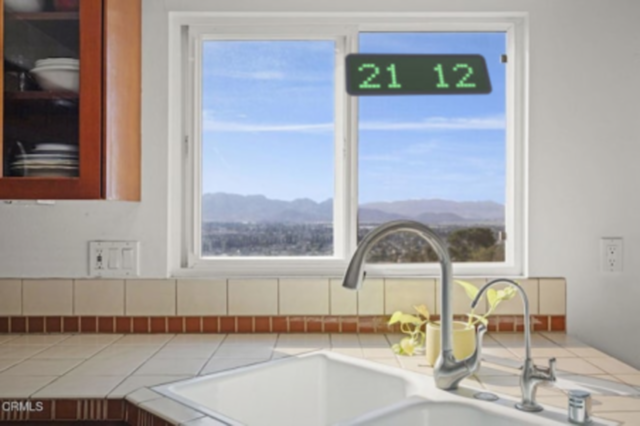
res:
21:12
